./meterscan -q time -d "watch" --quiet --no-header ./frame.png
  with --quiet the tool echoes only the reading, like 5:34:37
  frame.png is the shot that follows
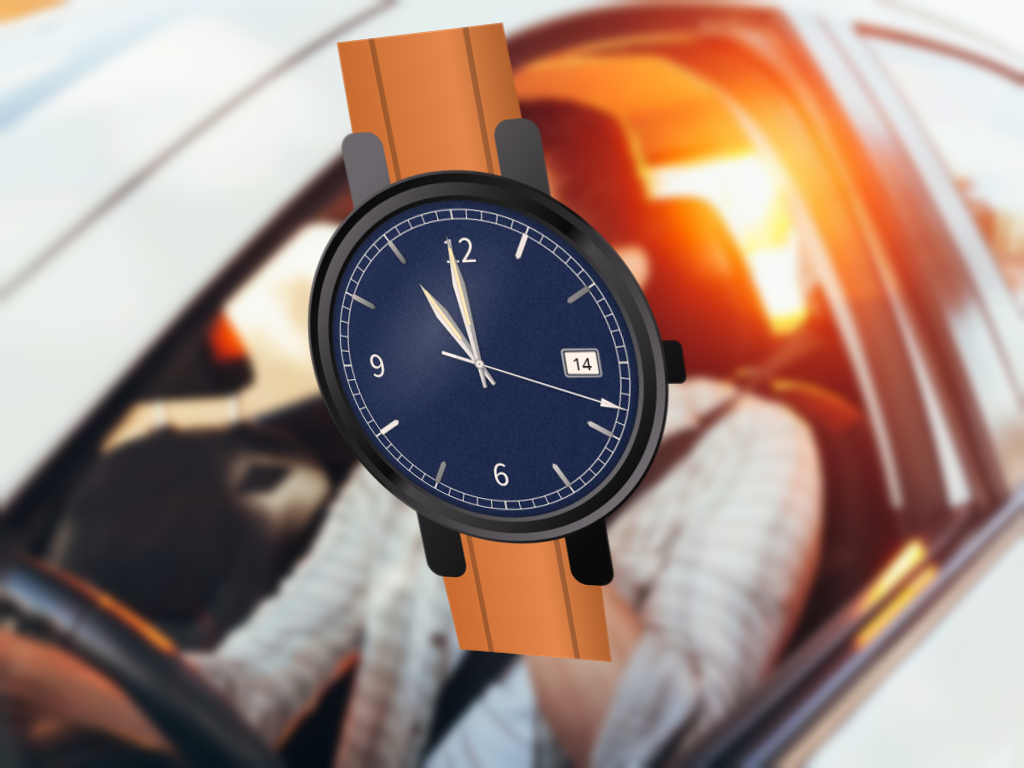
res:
10:59:18
